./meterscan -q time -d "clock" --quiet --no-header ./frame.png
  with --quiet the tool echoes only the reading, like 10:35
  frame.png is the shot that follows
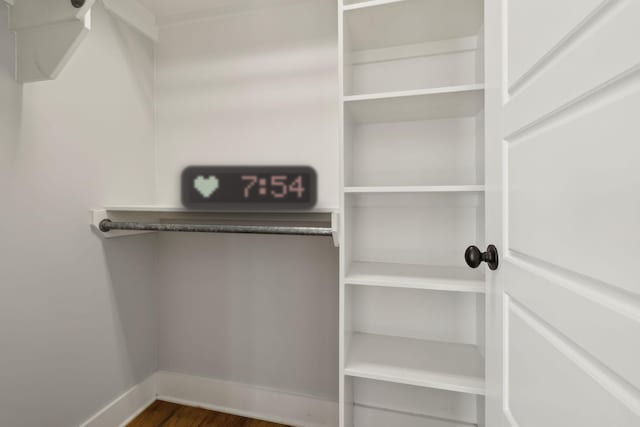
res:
7:54
